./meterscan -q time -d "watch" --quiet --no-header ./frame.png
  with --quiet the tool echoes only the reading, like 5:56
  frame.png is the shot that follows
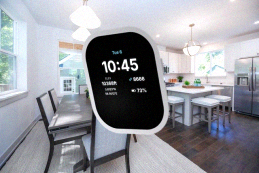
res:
10:45
